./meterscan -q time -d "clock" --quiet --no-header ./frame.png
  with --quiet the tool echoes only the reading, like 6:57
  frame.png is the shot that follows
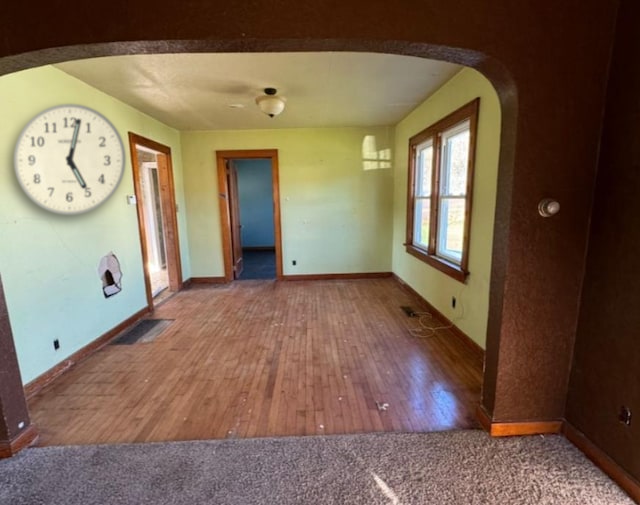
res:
5:02
